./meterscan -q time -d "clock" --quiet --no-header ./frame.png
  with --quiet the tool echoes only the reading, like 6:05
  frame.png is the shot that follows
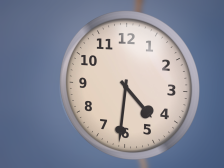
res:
4:31
